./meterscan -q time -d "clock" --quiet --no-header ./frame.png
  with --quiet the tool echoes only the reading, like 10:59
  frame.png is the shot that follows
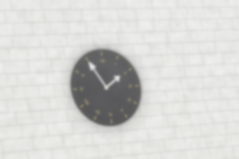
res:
1:55
